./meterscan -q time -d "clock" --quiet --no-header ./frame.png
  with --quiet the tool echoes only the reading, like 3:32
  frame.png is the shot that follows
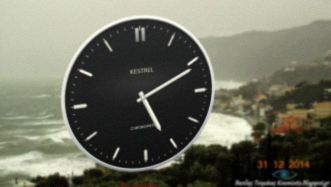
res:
5:11
